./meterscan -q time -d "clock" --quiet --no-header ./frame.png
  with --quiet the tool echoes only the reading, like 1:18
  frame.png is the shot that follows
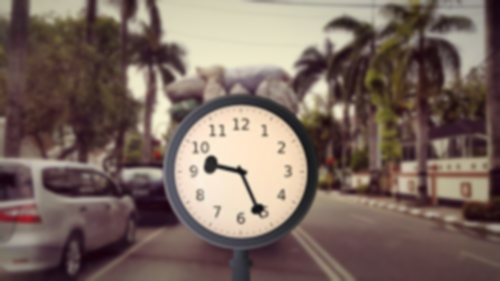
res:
9:26
